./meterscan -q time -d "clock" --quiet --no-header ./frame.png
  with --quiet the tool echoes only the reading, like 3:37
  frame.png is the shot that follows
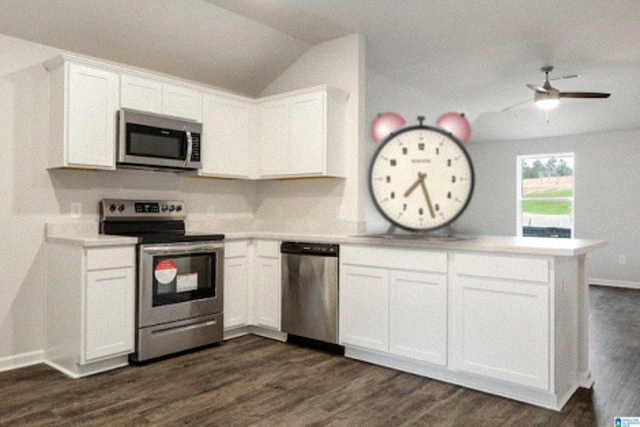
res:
7:27
